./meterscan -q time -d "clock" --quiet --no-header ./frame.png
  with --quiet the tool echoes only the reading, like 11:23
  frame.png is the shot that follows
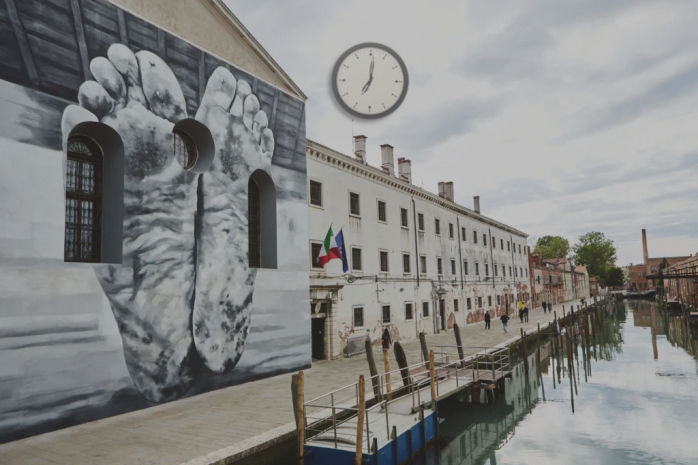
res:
7:01
